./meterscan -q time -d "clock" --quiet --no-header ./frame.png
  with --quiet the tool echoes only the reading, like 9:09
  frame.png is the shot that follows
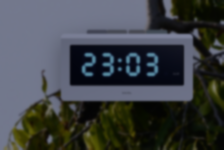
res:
23:03
